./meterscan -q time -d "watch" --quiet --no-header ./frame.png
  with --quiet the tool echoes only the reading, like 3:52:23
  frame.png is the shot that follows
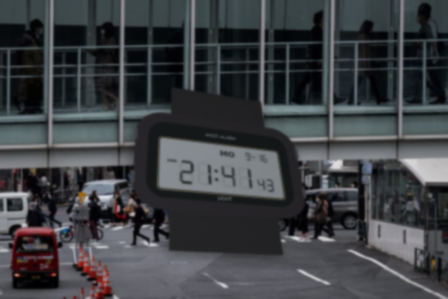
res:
21:41:43
